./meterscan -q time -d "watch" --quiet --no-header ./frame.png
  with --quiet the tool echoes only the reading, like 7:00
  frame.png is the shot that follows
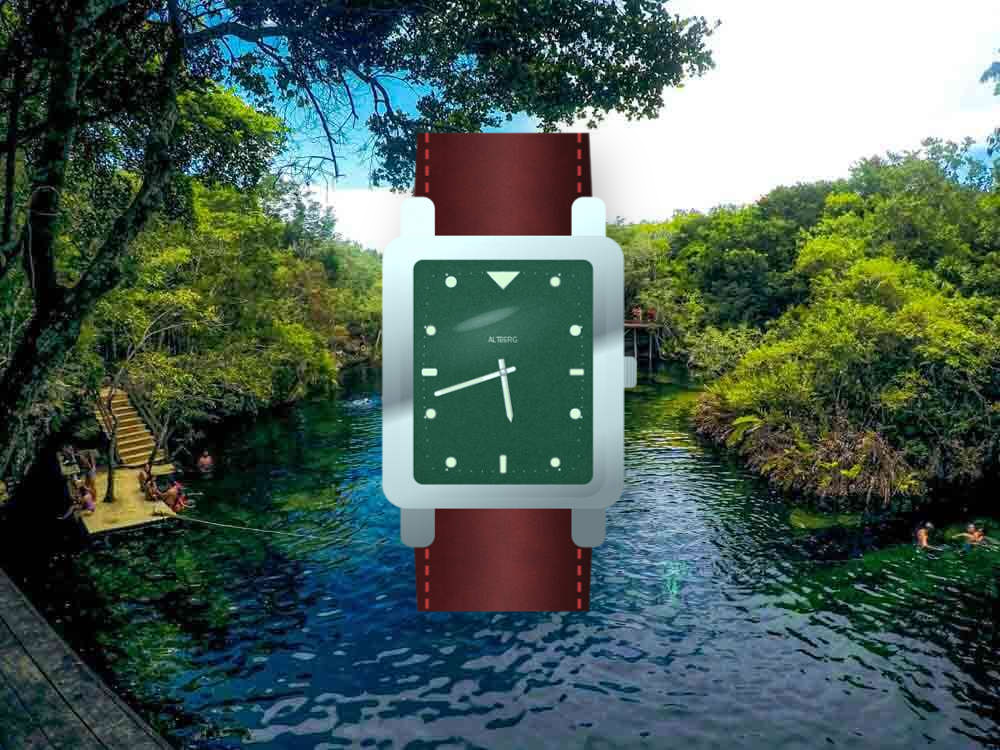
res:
5:42
